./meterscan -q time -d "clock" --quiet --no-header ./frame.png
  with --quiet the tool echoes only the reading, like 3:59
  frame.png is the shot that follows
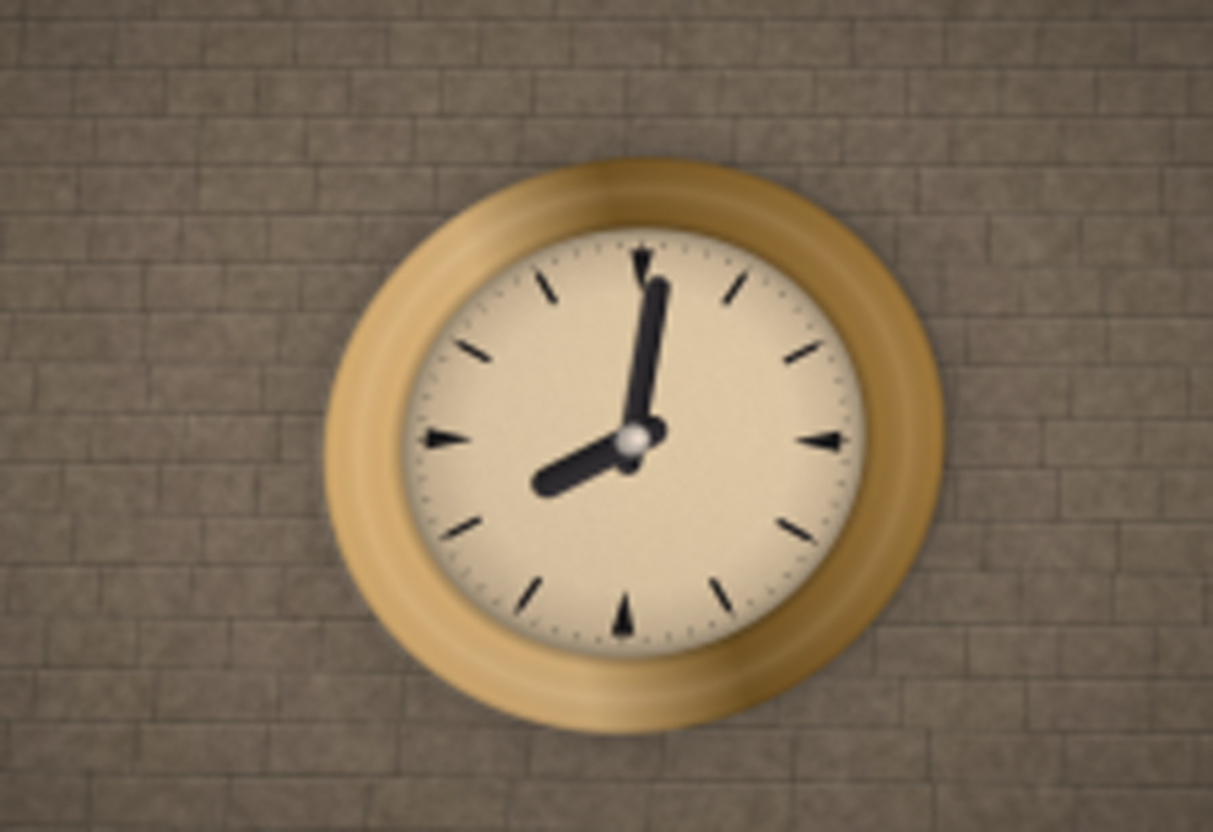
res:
8:01
